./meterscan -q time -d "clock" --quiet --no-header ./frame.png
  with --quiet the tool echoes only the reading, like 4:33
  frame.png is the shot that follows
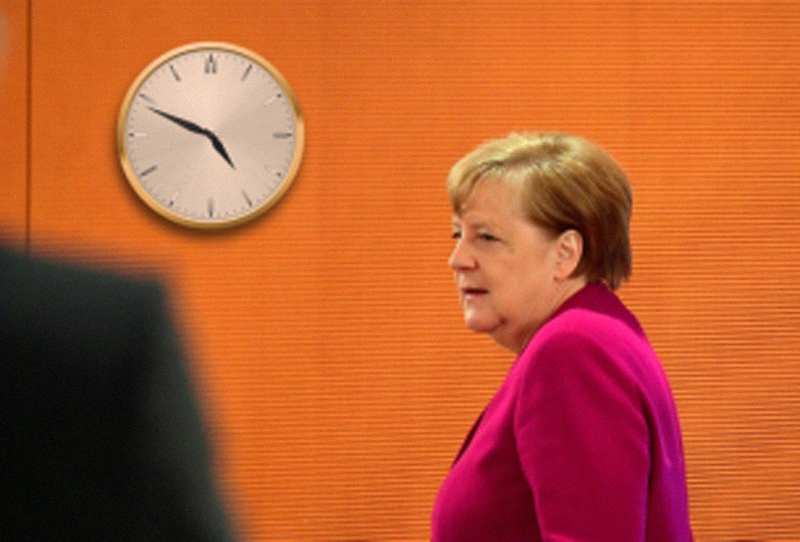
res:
4:49
